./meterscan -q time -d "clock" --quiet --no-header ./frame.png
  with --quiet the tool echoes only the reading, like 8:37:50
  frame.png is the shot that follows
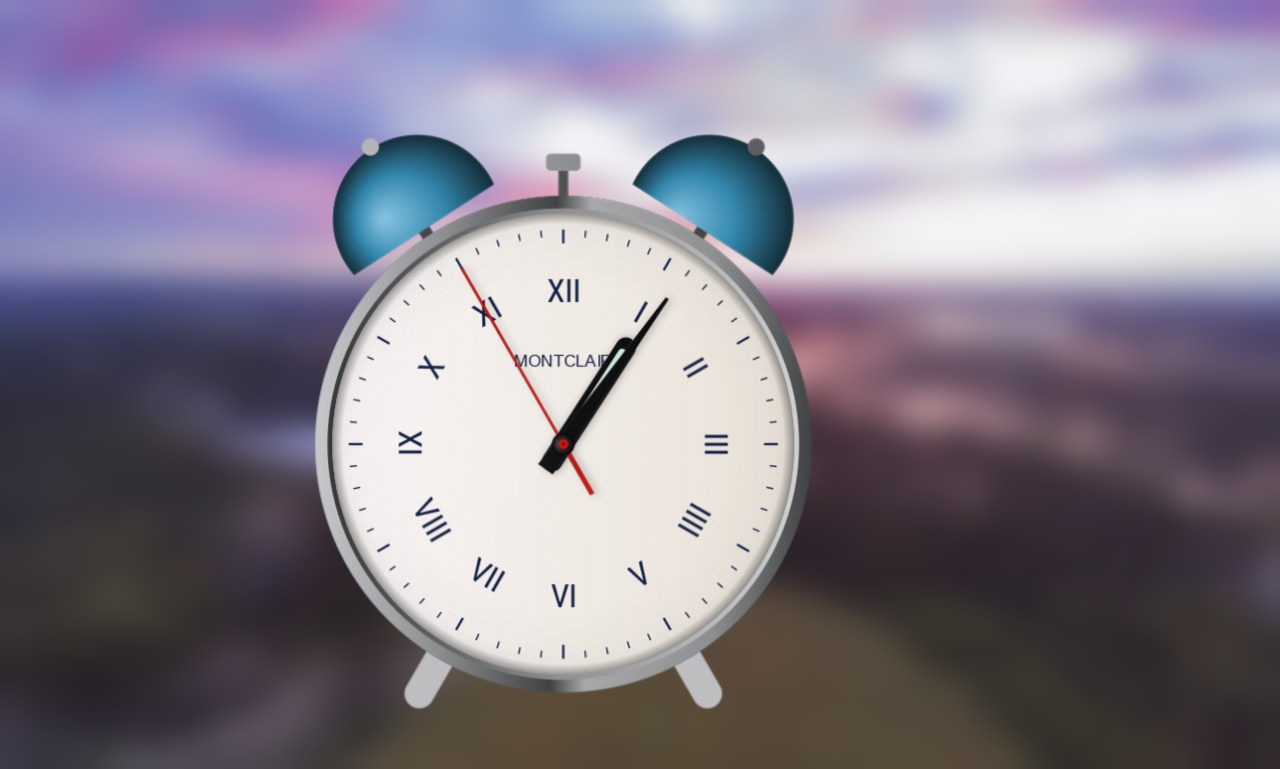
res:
1:05:55
